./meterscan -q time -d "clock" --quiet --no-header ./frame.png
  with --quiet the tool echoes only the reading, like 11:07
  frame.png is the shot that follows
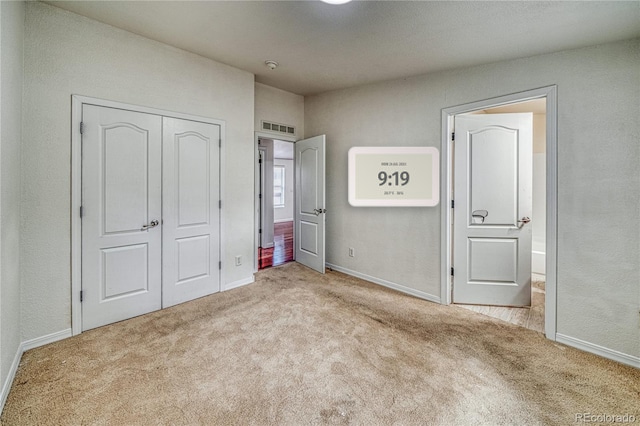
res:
9:19
